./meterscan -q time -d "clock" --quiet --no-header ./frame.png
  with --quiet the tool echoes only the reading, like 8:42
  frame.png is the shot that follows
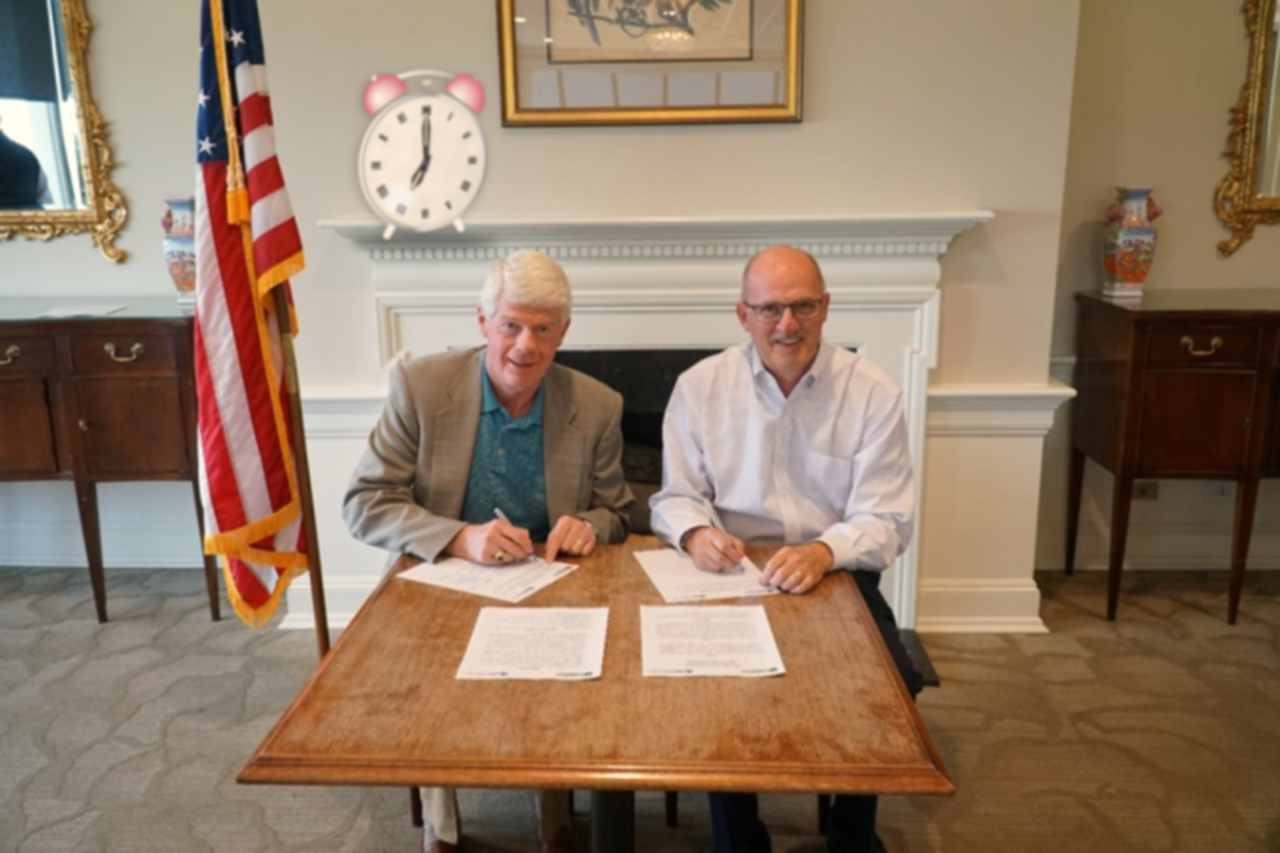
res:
7:00
